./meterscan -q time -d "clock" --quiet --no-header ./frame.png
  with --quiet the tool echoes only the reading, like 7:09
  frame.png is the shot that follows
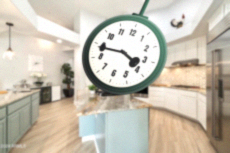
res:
3:44
